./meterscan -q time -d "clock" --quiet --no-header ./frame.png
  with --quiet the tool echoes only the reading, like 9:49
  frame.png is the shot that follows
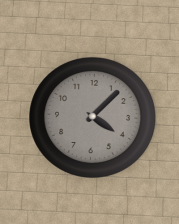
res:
4:07
